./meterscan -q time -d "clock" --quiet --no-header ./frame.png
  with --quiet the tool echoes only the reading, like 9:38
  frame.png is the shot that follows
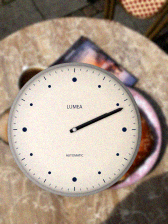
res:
2:11
